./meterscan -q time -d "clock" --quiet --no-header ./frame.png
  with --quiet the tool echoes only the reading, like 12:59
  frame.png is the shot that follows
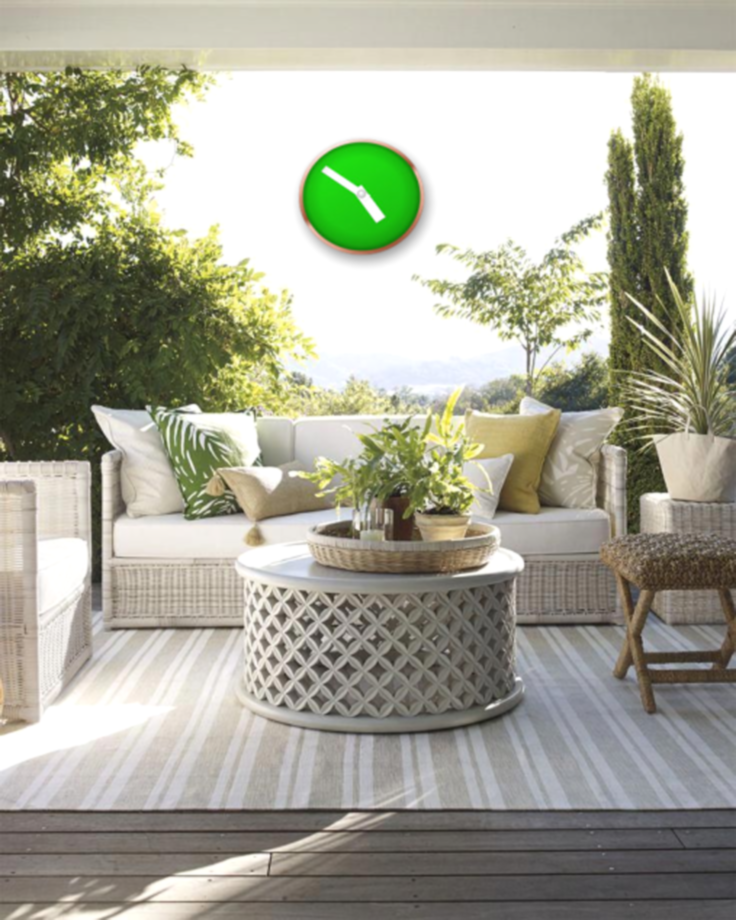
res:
4:51
